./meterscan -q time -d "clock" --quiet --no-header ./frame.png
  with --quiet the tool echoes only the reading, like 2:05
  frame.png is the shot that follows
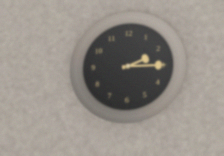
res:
2:15
